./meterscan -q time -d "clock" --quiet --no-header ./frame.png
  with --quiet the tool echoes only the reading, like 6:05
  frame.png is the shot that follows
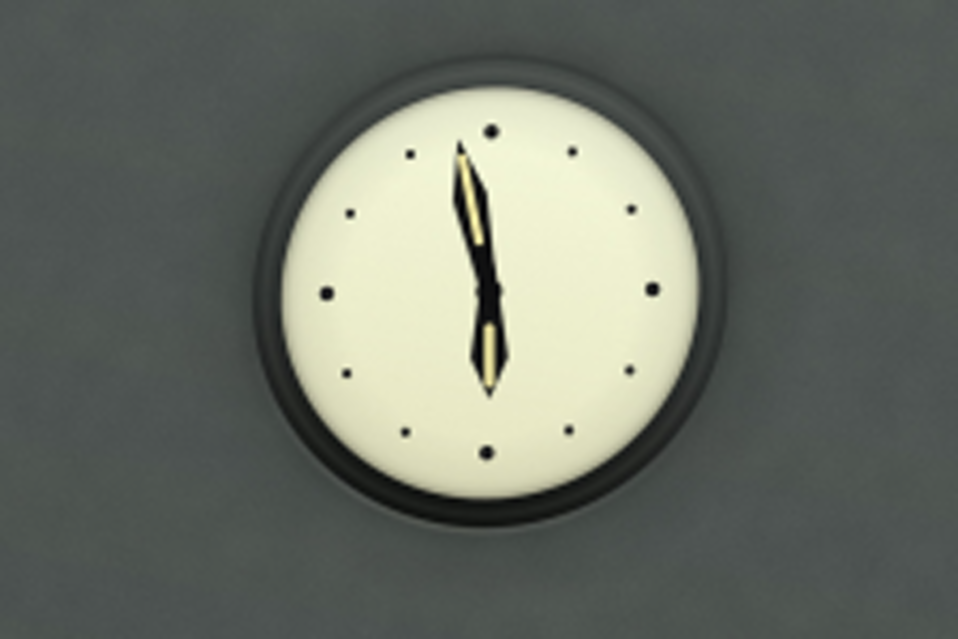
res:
5:58
